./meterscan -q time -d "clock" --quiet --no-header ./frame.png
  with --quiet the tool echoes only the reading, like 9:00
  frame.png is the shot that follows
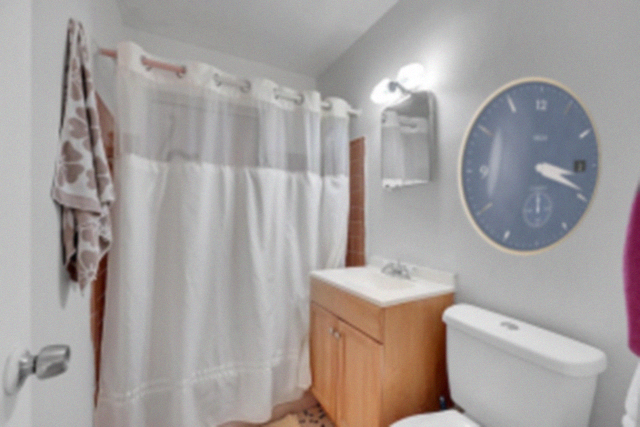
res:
3:19
